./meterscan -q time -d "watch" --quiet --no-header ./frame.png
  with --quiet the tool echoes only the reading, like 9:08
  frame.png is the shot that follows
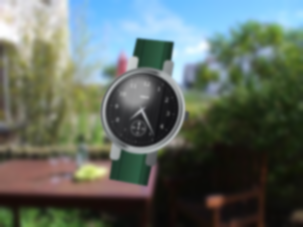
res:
7:24
